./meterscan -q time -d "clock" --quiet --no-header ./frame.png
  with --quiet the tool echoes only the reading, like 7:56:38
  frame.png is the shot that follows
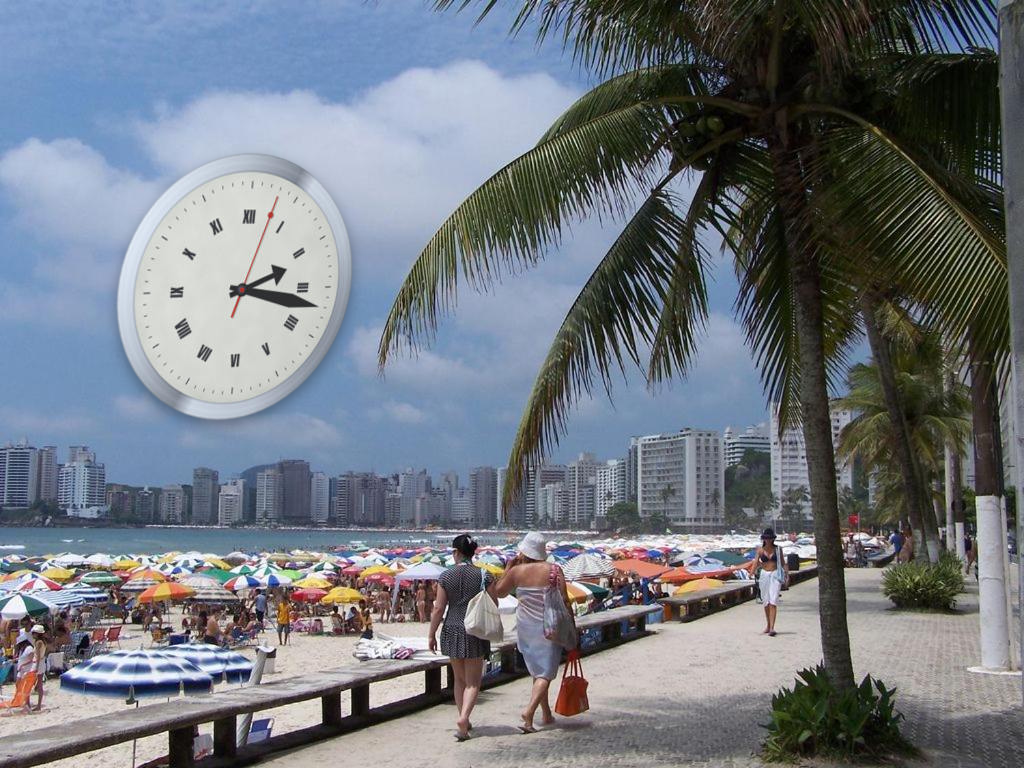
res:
2:17:03
